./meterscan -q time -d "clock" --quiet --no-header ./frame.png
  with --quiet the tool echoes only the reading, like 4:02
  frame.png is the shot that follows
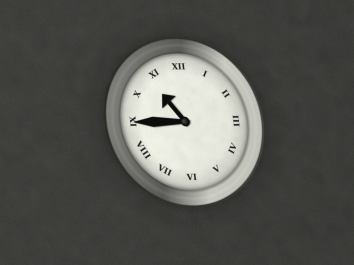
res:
10:45
